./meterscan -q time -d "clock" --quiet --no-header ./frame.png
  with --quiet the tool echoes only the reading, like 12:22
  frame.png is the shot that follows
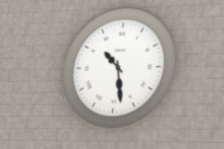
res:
10:28
